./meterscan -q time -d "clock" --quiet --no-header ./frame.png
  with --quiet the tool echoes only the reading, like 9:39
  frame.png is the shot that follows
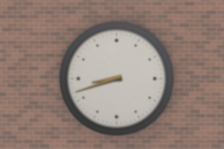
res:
8:42
